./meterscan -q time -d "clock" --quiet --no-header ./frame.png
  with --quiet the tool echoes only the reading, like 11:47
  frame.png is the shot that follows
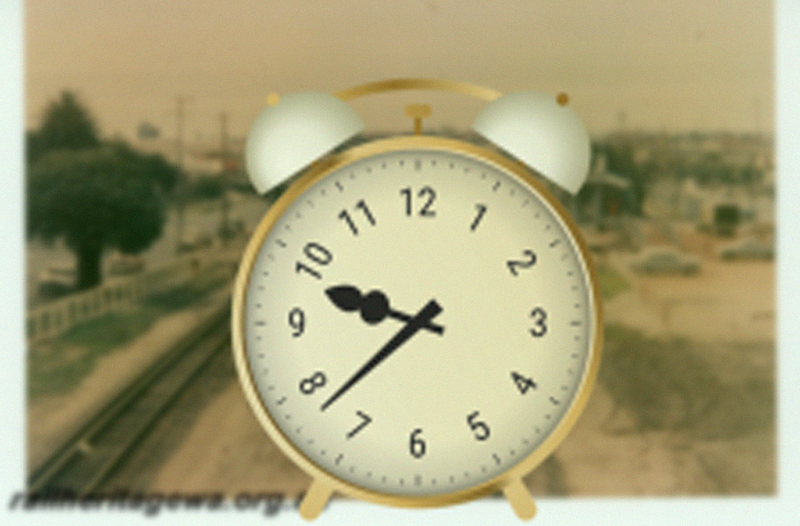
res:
9:38
